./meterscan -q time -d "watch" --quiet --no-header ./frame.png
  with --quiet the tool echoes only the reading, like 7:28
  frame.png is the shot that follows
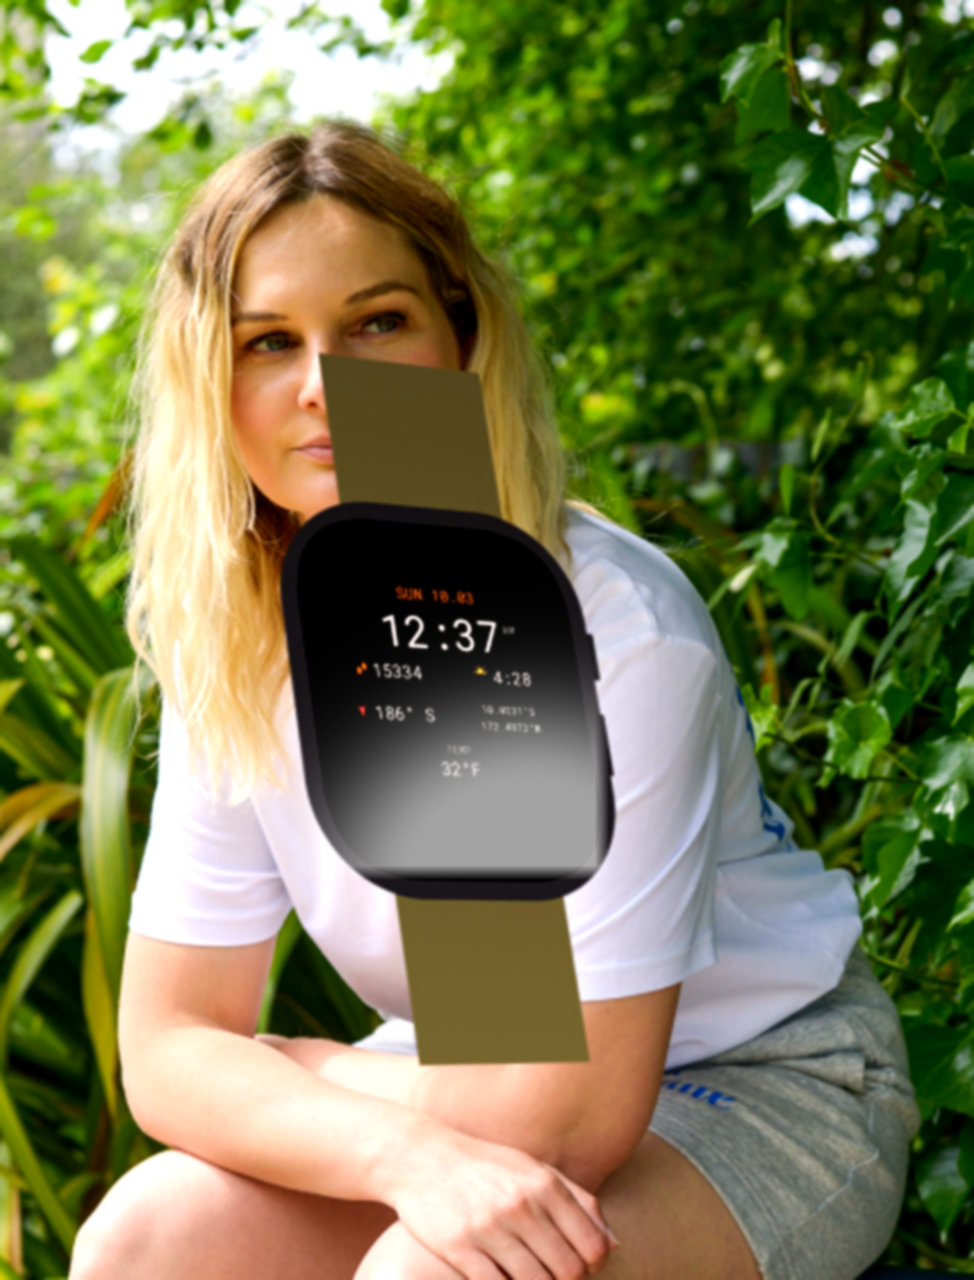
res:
12:37
